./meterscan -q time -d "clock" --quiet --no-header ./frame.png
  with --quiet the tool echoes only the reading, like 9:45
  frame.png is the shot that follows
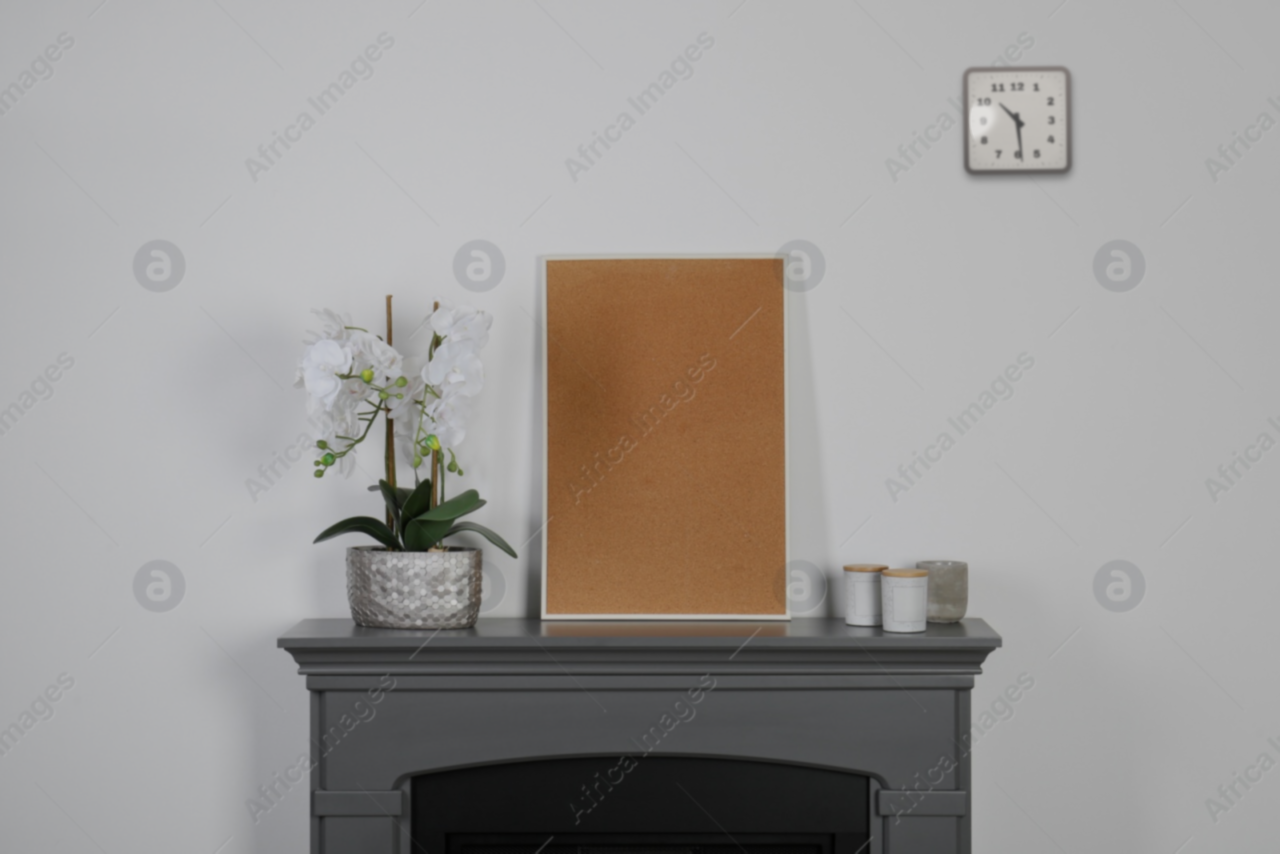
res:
10:29
